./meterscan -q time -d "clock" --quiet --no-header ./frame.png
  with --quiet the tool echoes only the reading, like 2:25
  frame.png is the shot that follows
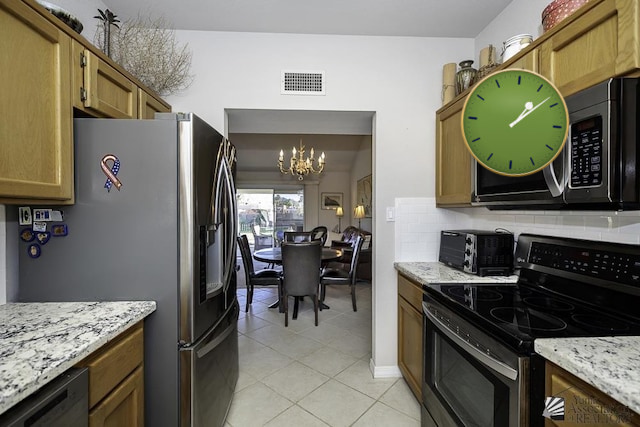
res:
1:08
